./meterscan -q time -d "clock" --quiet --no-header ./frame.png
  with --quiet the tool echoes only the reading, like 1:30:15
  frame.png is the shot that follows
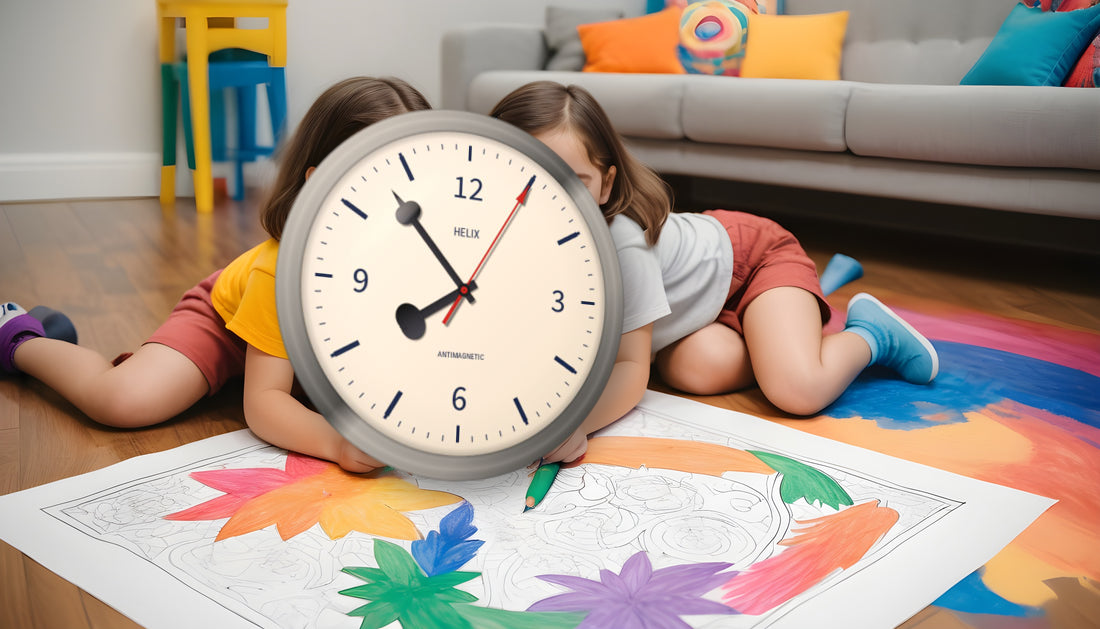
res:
7:53:05
